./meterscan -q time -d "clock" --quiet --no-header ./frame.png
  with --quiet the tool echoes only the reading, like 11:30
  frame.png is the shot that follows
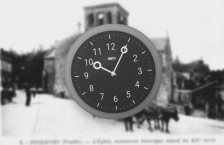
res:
10:05
